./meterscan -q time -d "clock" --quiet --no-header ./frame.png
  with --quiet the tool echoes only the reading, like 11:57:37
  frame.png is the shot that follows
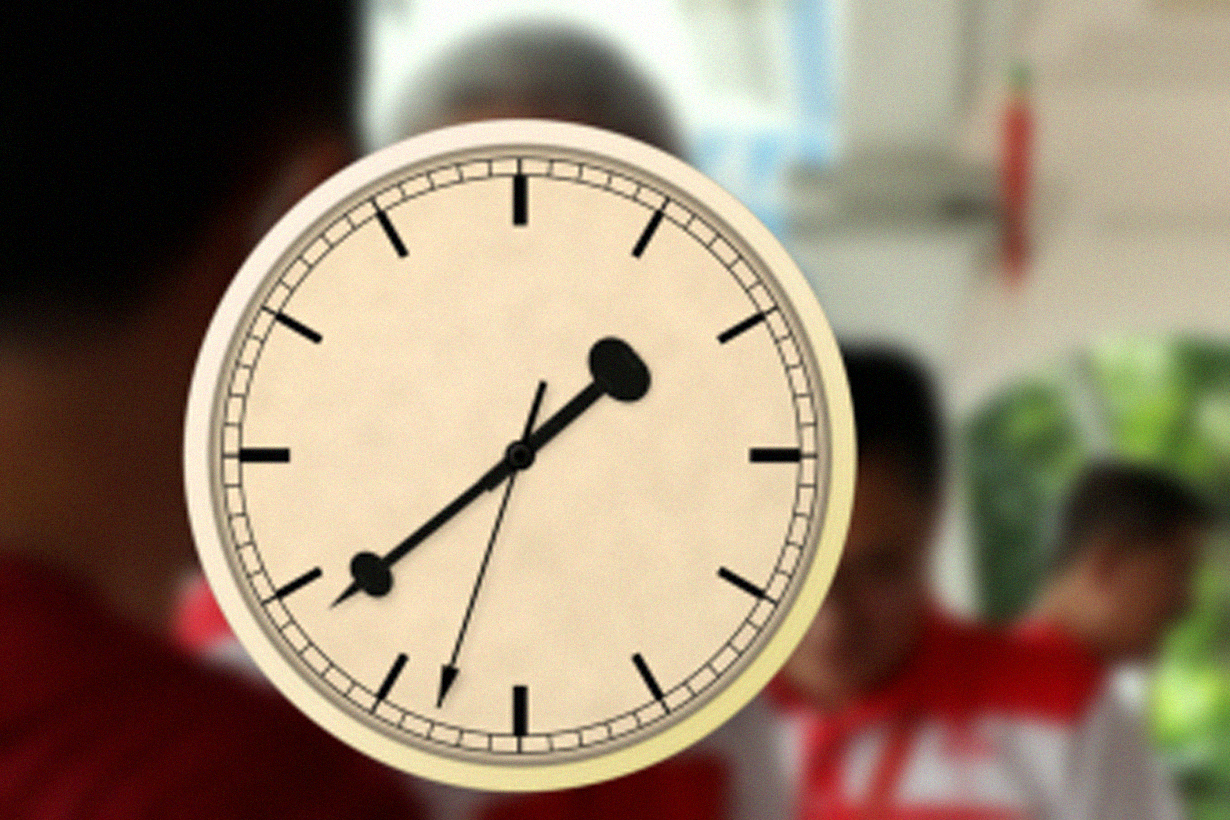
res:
1:38:33
